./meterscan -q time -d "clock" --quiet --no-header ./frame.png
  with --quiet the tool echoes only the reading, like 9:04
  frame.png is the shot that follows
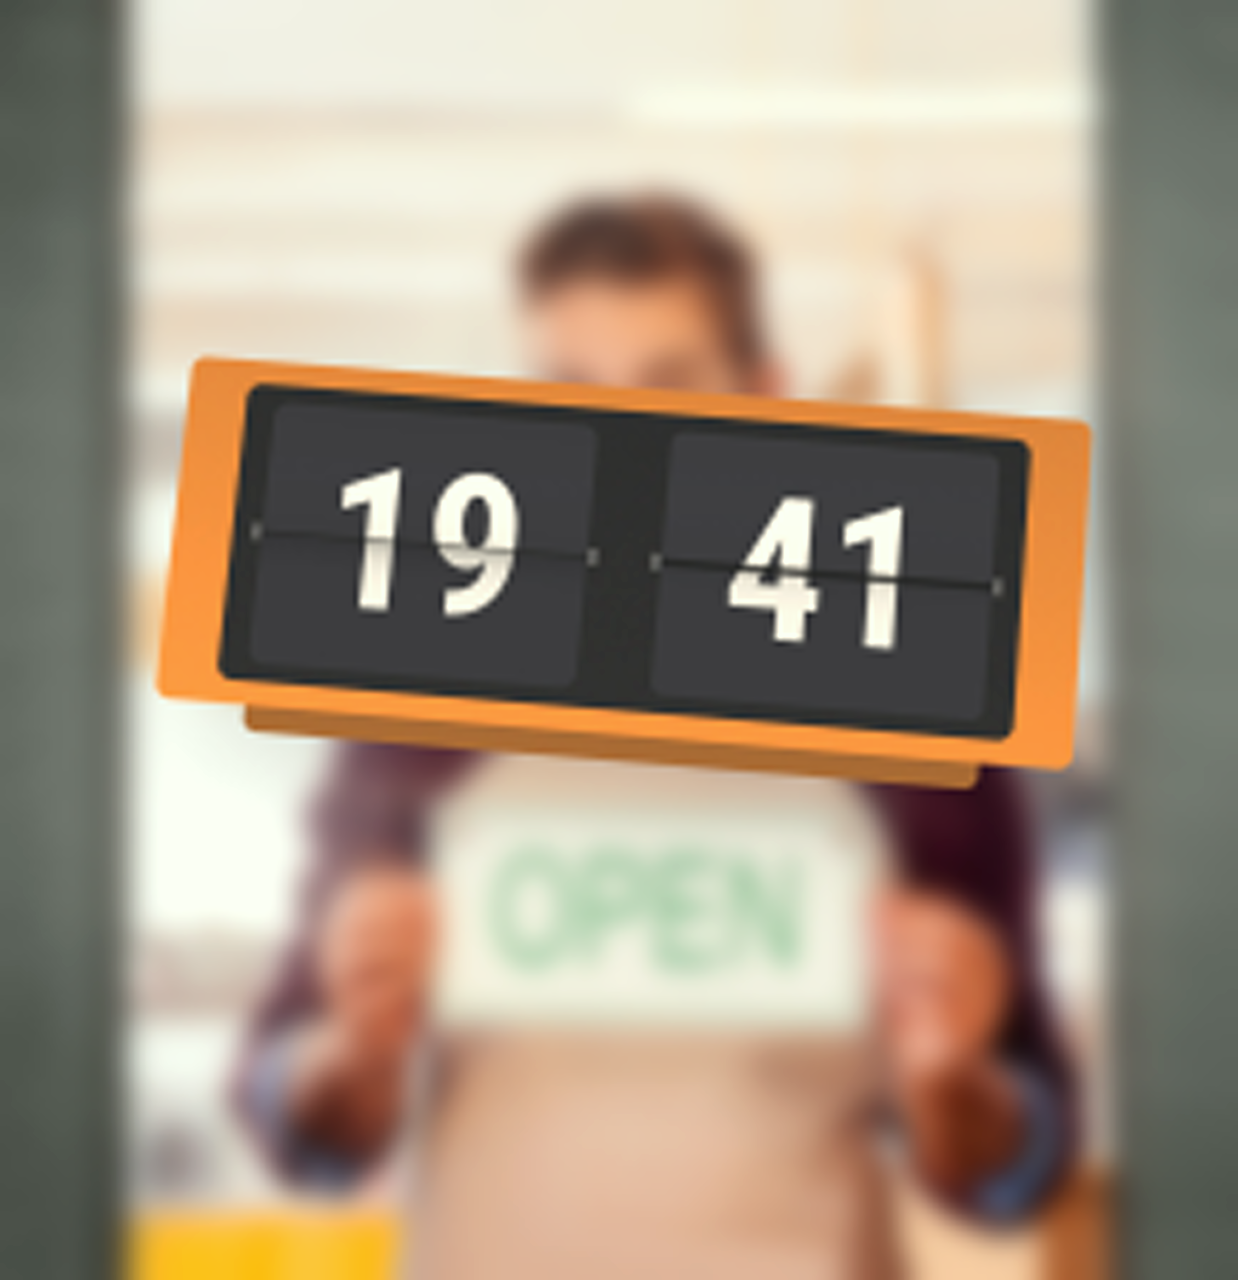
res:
19:41
